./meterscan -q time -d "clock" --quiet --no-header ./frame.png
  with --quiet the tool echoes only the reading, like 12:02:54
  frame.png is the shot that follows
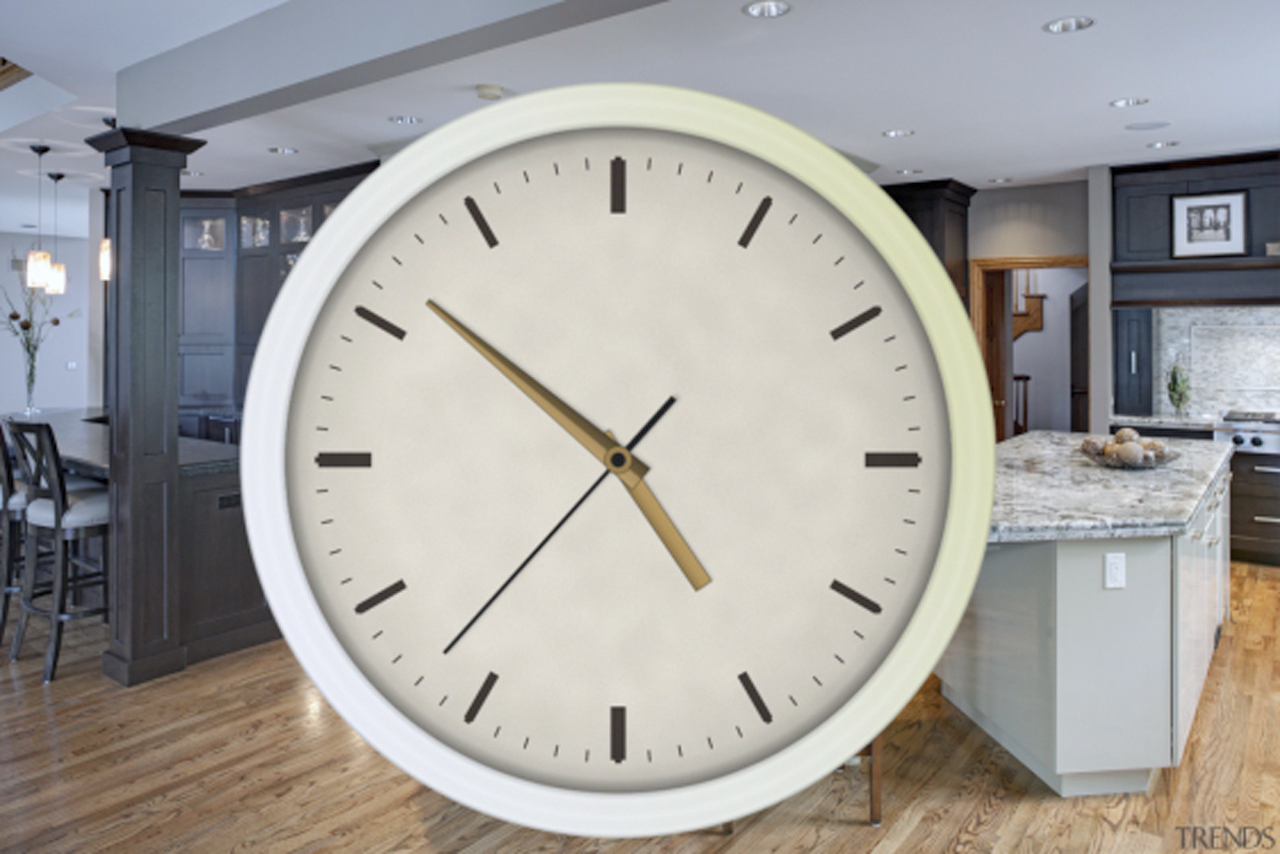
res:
4:51:37
